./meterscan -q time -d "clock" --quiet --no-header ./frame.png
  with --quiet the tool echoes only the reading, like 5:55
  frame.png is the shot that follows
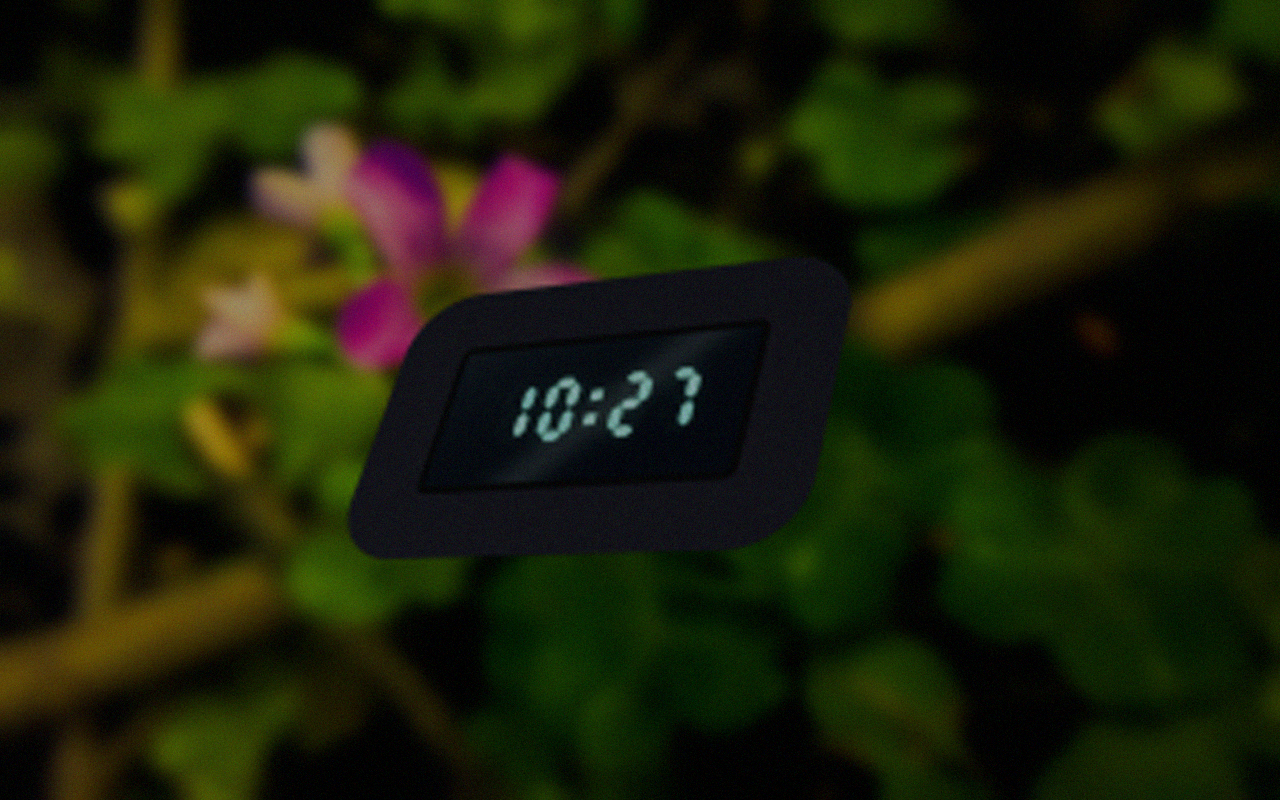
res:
10:27
